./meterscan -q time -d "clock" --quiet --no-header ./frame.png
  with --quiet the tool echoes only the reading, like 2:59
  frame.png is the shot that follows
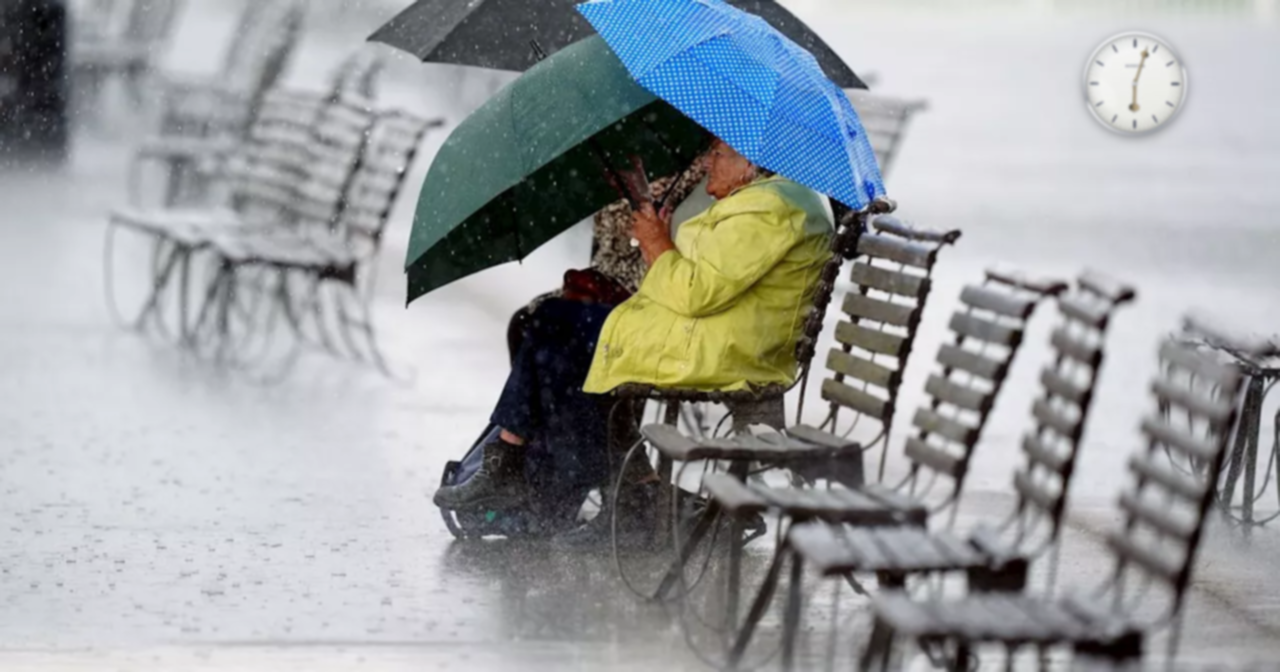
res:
6:03
